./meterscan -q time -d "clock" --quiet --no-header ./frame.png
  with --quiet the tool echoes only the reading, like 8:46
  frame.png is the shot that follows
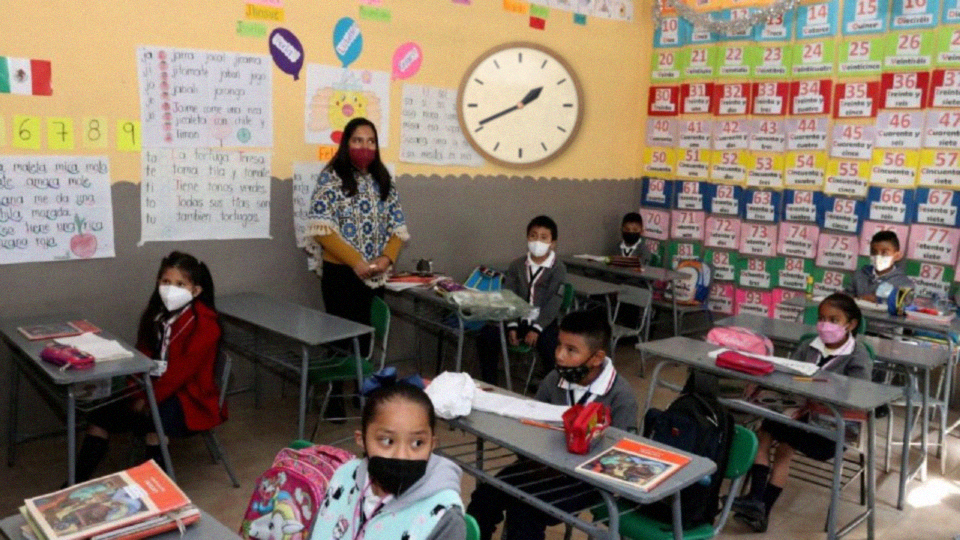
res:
1:41
